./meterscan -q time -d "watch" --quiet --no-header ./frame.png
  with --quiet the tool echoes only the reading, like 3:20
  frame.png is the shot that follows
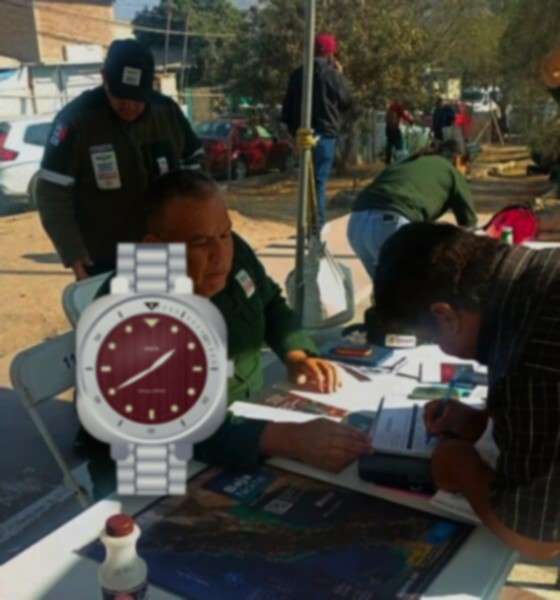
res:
1:40
